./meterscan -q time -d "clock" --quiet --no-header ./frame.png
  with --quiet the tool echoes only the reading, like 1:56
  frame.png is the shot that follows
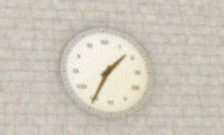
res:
1:35
